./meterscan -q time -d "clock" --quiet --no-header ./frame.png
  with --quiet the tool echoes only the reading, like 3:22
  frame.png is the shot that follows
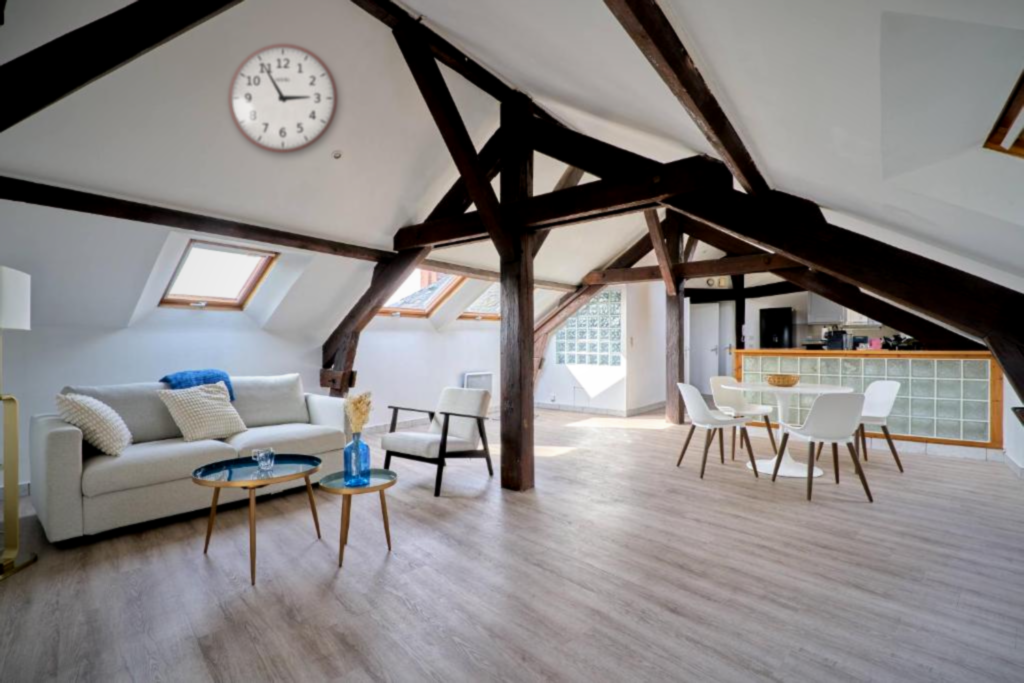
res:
2:55
